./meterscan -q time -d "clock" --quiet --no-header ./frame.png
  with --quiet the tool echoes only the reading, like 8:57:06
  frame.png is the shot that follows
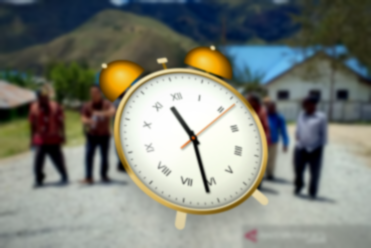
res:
11:31:11
